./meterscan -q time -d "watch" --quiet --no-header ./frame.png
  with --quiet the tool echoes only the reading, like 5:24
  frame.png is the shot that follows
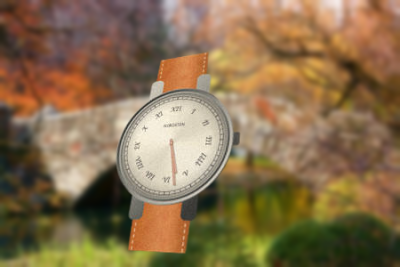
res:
5:28
